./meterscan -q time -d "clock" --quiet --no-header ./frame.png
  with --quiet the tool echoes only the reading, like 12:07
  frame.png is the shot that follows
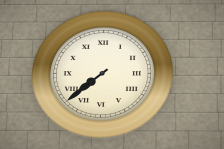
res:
7:38
